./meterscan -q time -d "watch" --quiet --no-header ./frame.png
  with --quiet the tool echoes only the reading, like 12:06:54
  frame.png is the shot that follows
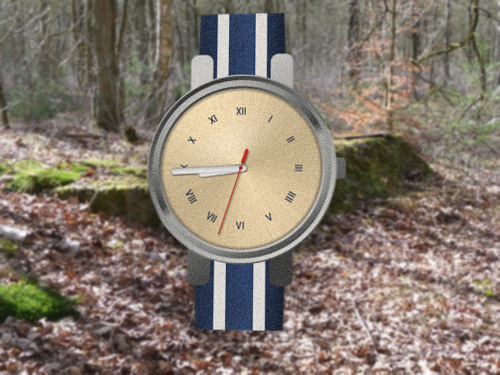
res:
8:44:33
